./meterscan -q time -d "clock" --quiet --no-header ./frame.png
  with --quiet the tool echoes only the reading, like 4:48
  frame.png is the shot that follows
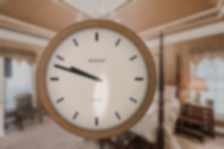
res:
9:48
